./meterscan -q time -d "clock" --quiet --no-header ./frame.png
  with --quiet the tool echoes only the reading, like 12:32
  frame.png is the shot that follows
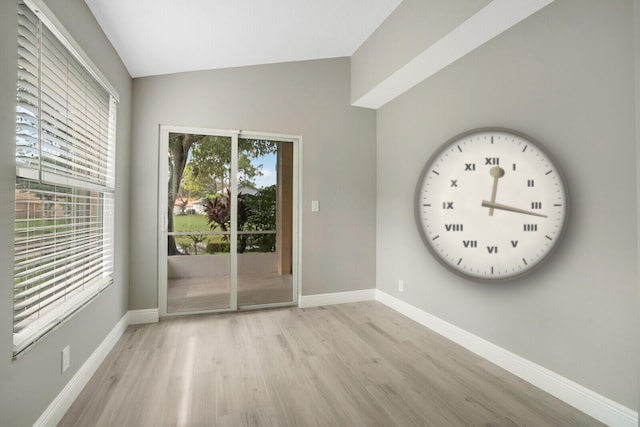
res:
12:17
